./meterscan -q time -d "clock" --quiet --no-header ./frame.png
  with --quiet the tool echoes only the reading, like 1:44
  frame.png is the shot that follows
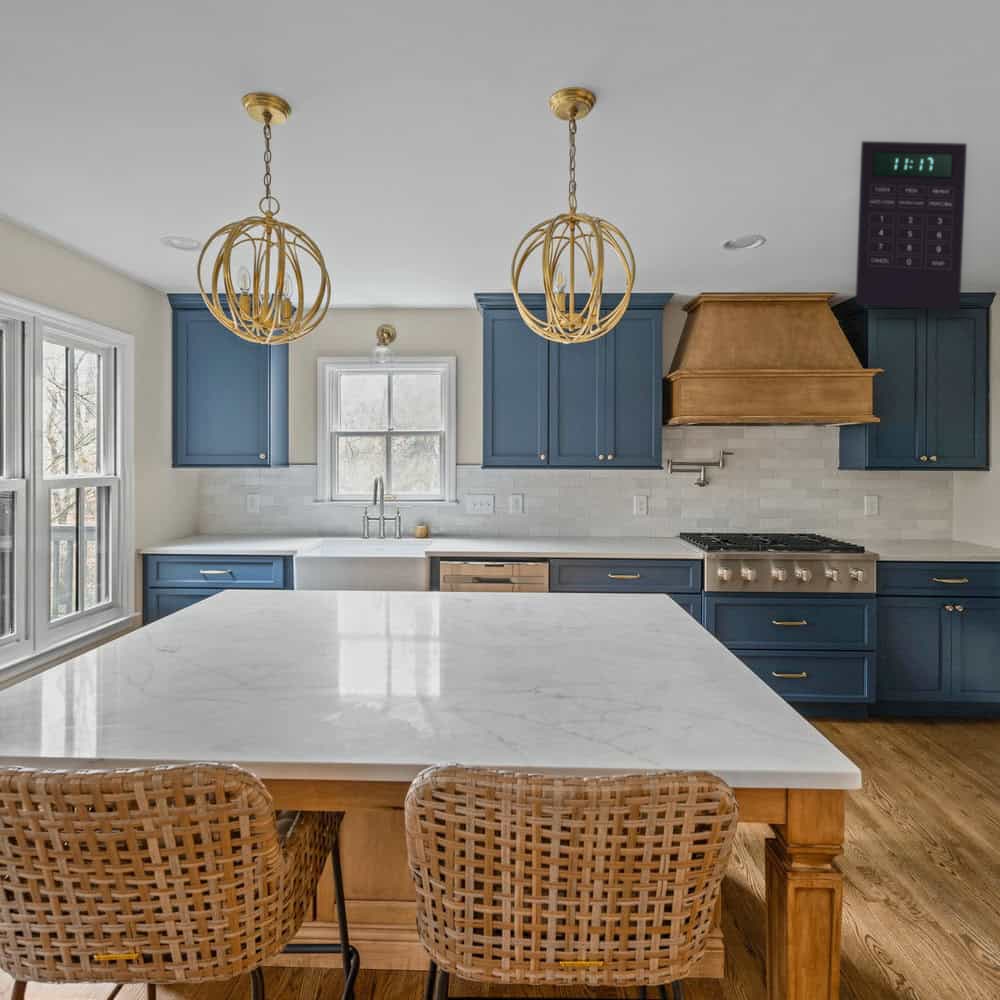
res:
11:17
